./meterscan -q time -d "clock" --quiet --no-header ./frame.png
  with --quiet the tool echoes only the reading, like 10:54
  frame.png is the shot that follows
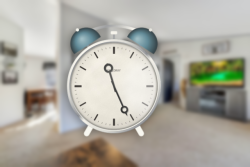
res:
11:26
